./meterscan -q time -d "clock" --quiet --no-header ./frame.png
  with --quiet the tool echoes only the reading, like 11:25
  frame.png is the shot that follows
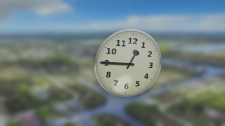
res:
12:45
